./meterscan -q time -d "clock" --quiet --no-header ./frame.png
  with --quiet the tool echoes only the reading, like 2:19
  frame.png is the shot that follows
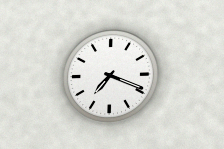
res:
7:19
